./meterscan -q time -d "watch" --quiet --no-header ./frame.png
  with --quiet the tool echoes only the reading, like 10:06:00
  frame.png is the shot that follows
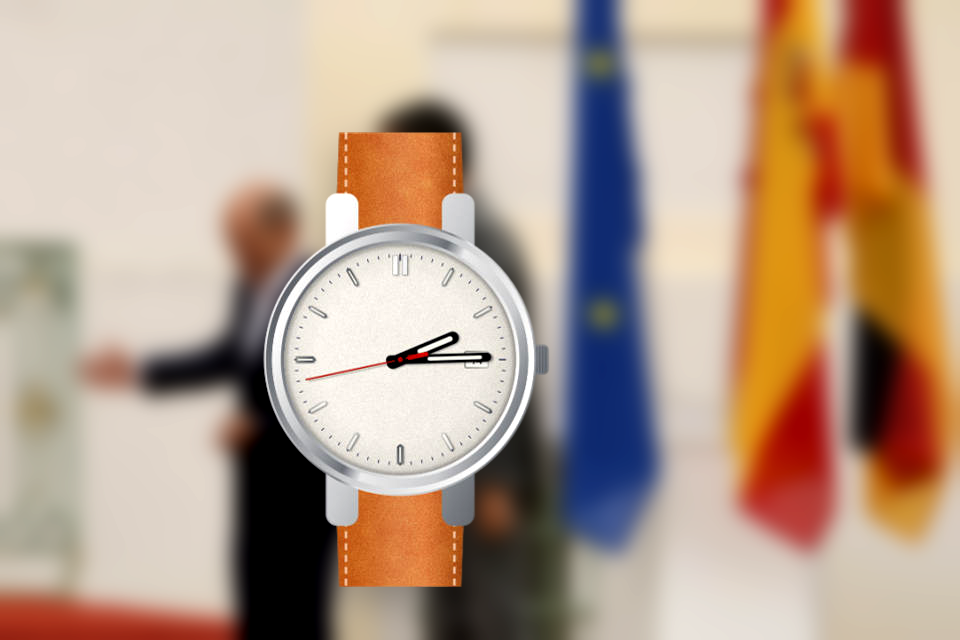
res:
2:14:43
